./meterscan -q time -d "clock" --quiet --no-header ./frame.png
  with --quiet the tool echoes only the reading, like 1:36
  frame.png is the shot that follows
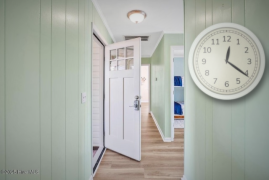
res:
12:21
